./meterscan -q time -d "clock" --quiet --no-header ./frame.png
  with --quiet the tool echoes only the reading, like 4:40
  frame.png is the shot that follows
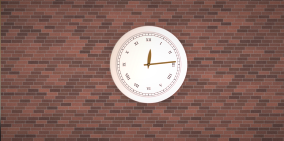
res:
12:14
